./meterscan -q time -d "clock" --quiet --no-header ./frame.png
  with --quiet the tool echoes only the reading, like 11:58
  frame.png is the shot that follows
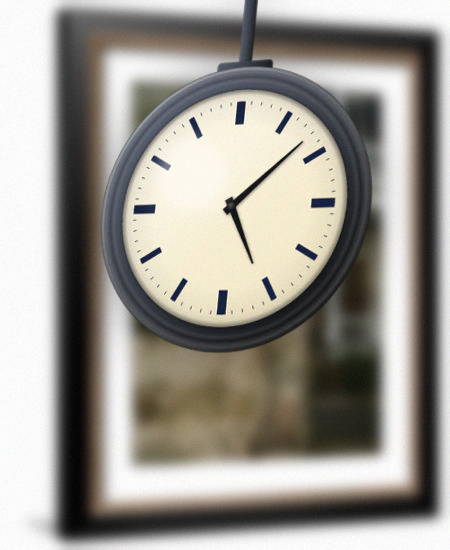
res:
5:08
